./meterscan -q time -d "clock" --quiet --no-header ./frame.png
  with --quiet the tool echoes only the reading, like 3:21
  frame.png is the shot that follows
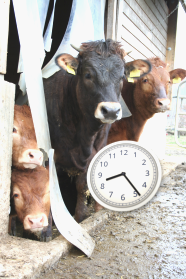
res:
8:24
